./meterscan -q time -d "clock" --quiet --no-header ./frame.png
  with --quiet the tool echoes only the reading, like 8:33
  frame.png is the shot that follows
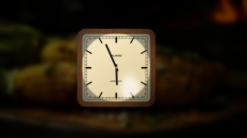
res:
5:56
